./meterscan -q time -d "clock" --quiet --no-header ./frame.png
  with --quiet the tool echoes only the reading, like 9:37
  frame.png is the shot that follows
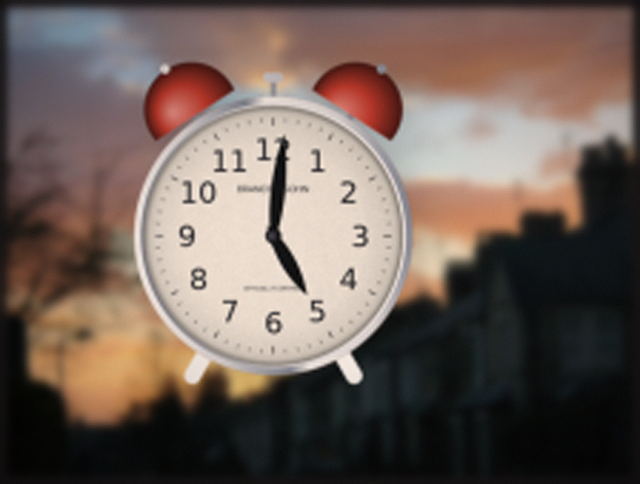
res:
5:01
